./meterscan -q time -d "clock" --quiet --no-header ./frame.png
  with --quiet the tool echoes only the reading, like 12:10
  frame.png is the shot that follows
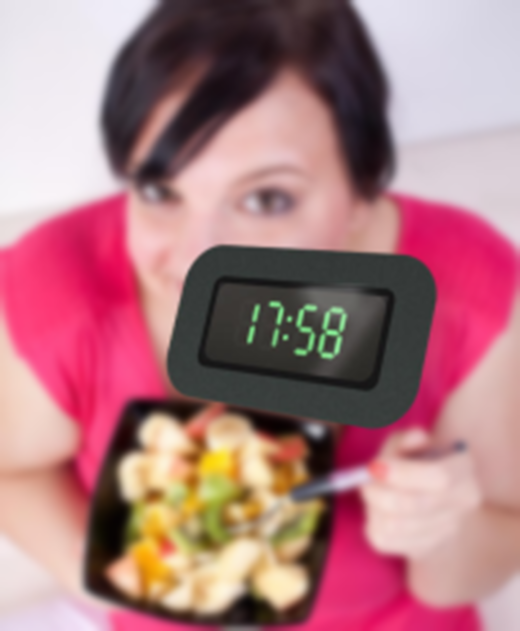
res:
17:58
